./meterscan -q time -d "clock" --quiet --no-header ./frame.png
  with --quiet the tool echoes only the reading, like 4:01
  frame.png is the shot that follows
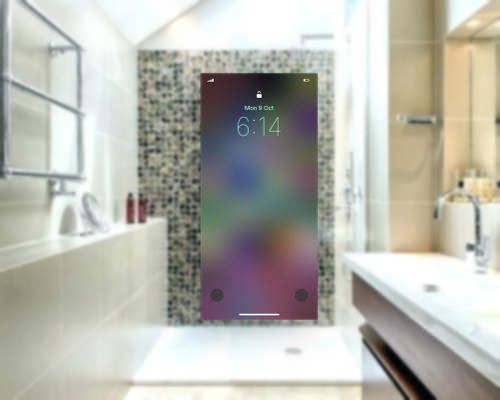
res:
6:14
